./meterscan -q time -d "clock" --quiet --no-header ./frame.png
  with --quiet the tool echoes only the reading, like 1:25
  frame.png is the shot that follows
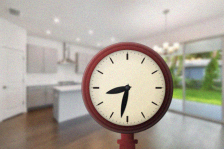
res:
8:32
